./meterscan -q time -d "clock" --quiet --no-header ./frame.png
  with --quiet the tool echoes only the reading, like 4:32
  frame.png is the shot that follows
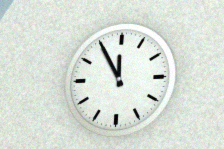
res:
11:55
